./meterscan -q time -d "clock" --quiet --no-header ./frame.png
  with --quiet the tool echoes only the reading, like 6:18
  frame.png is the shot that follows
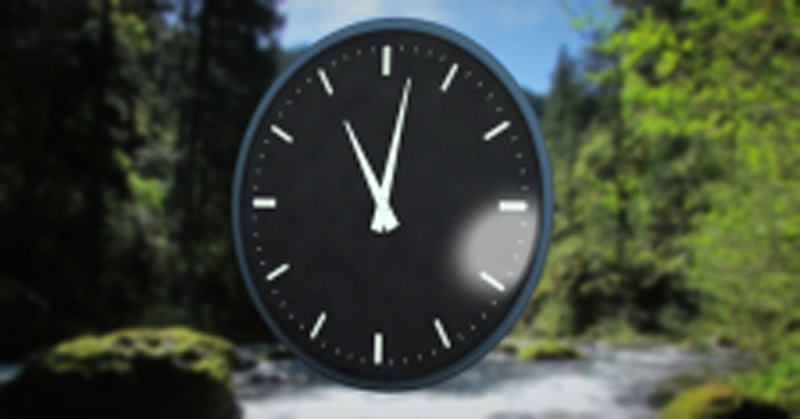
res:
11:02
